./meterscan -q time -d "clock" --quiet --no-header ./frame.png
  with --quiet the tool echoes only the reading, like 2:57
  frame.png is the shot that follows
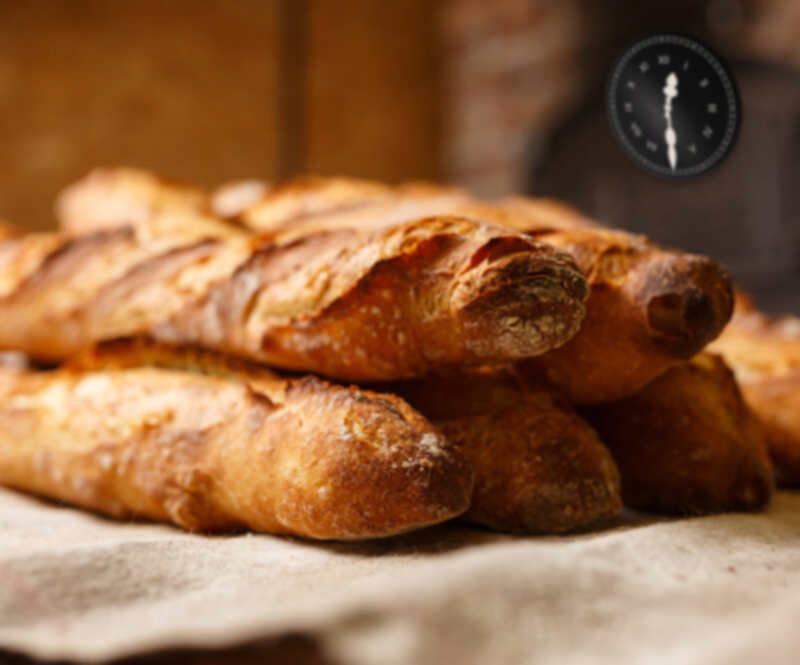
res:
12:30
